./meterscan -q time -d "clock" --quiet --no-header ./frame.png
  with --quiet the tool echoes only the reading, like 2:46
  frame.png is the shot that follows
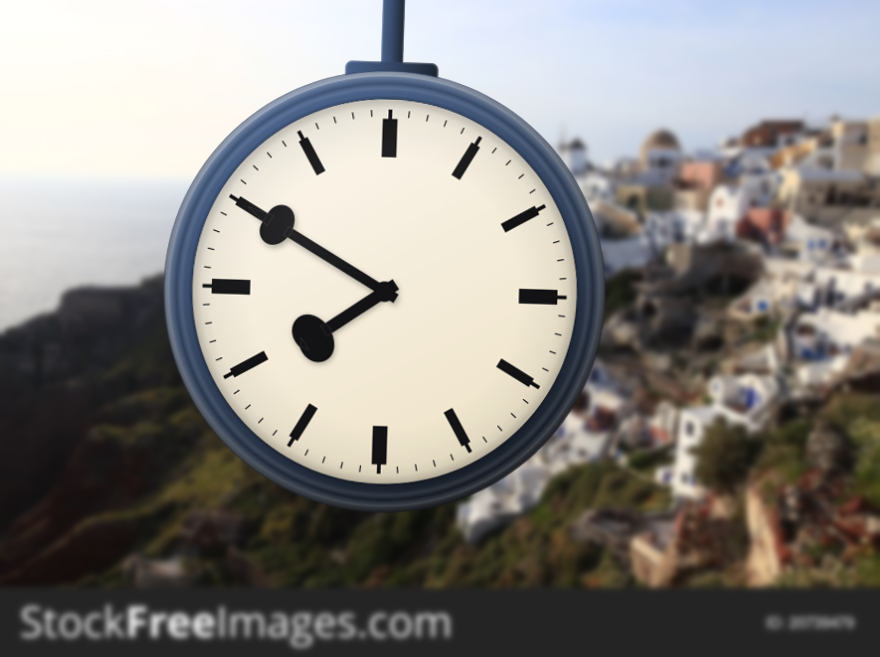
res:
7:50
